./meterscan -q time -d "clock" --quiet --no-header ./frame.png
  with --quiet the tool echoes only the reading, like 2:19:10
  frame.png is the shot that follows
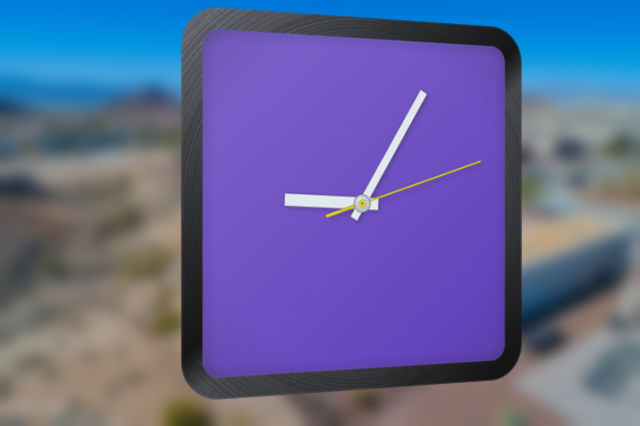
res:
9:05:12
